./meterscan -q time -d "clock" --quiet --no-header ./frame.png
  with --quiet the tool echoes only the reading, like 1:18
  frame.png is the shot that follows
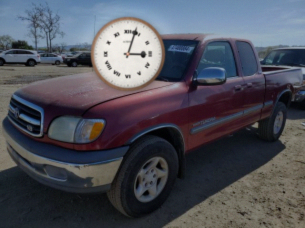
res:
3:03
